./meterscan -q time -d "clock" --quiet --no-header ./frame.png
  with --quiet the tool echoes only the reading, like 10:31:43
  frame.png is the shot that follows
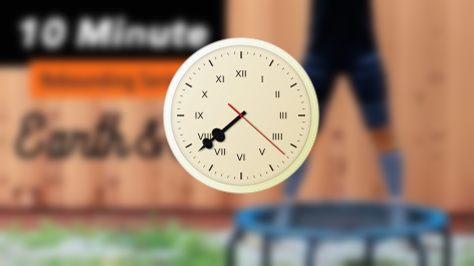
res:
7:38:22
